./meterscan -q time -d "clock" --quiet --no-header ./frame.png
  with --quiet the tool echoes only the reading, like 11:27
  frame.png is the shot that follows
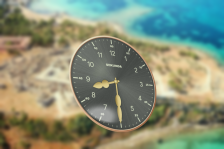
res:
8:30
